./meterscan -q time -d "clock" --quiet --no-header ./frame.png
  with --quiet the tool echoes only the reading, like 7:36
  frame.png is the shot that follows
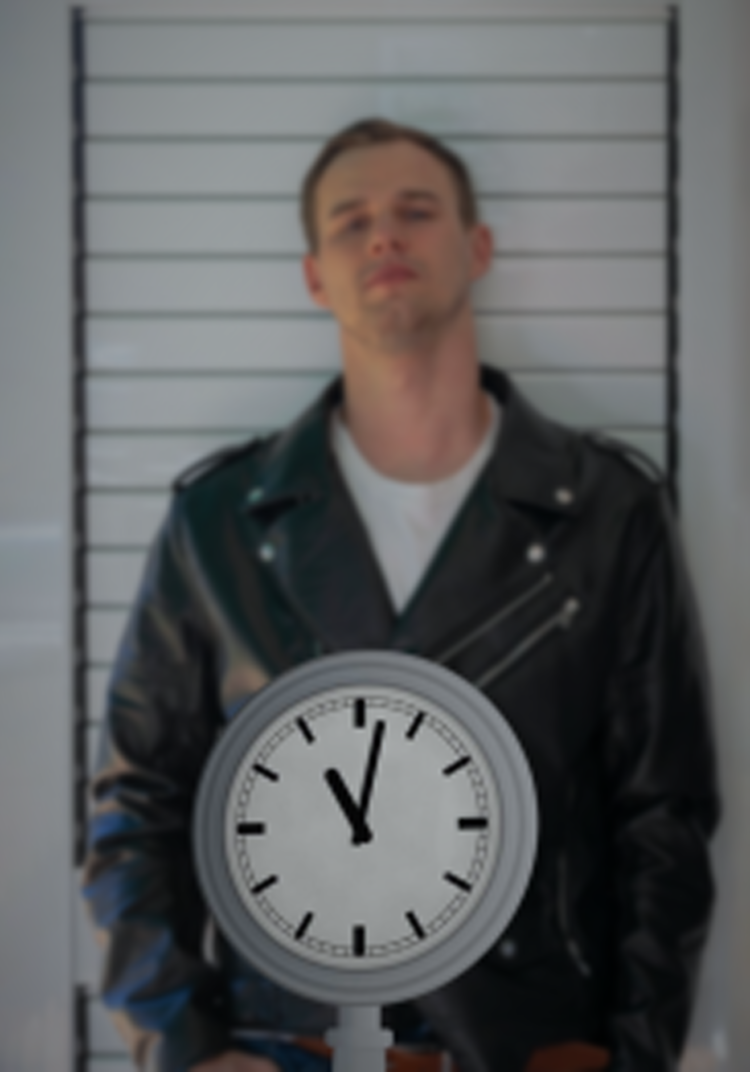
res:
11:02
